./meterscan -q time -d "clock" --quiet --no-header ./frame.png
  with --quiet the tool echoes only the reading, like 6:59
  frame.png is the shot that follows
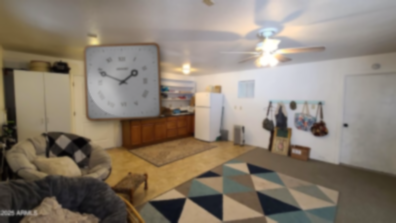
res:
1:49
